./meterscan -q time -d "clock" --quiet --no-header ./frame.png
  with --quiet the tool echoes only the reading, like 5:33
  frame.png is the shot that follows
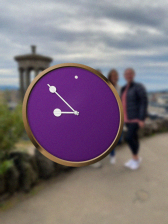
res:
8:52
